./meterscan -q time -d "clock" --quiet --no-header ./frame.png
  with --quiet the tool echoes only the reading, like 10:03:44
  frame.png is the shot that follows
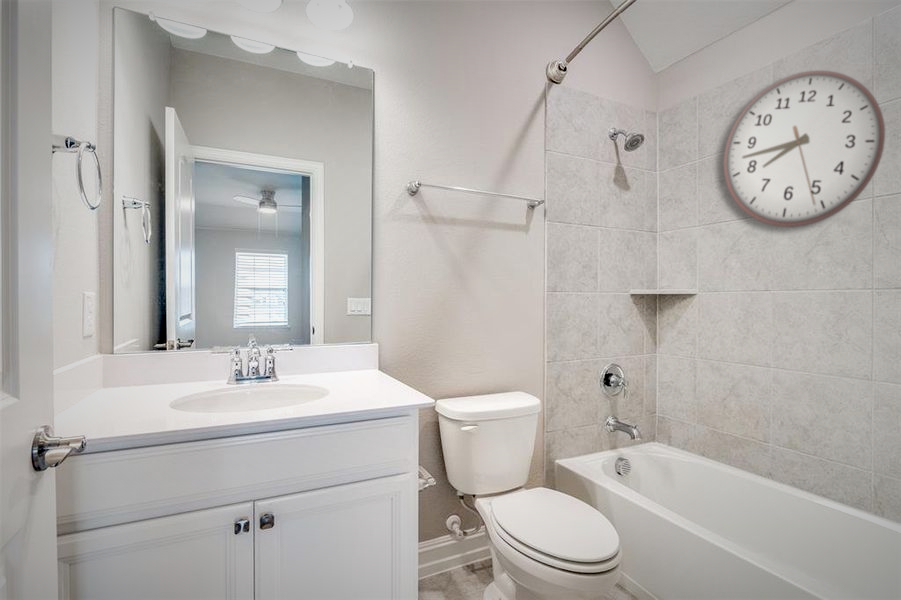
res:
7:42:26
